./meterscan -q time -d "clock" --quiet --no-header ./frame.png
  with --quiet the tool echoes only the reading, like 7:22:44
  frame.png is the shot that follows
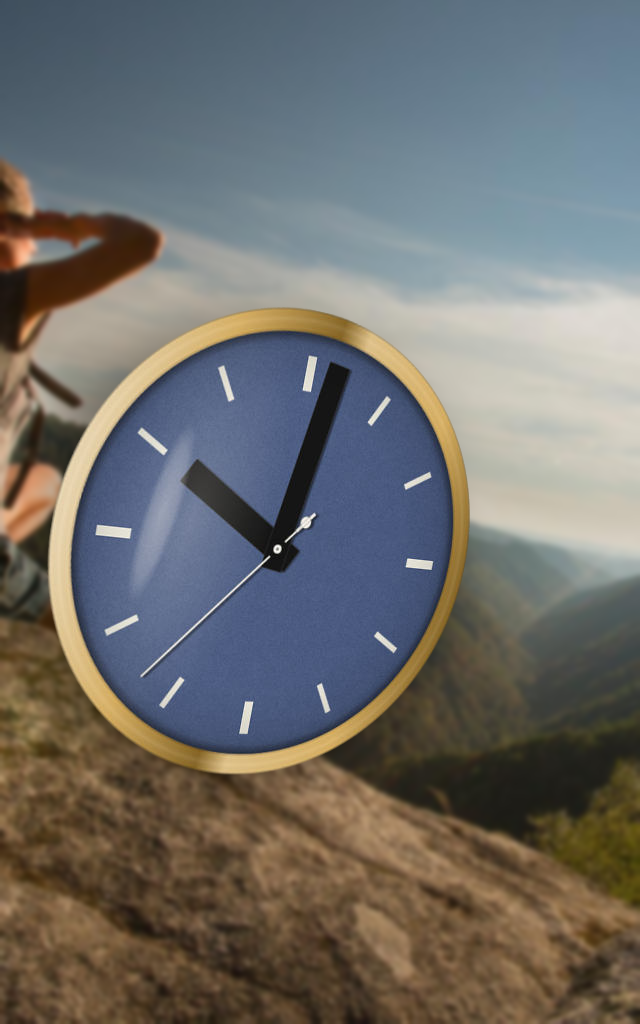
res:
10:01:37
